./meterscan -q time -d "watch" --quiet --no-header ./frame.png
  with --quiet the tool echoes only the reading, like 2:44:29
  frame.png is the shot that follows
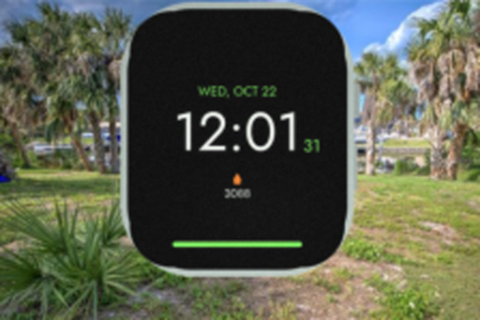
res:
12:01:31
